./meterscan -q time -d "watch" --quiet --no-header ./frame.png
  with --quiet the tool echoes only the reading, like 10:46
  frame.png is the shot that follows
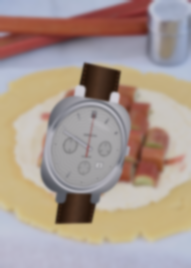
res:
9:49
